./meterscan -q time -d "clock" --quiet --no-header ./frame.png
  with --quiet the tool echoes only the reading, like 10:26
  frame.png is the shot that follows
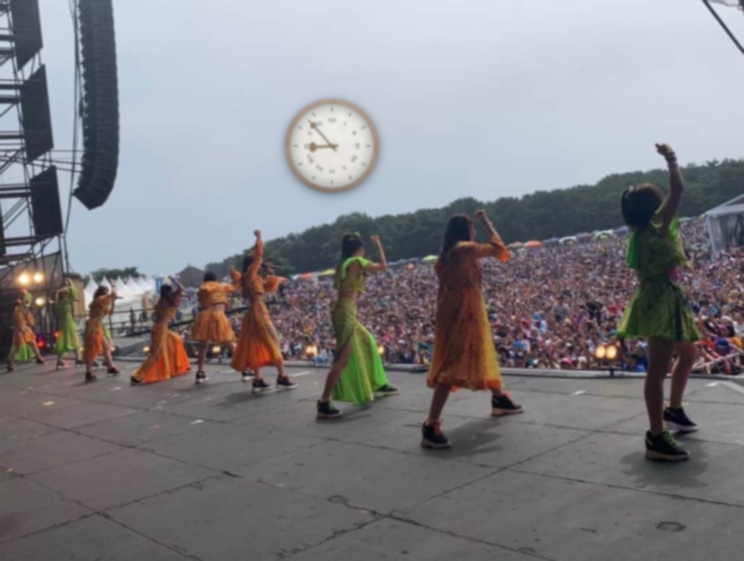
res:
8:53
